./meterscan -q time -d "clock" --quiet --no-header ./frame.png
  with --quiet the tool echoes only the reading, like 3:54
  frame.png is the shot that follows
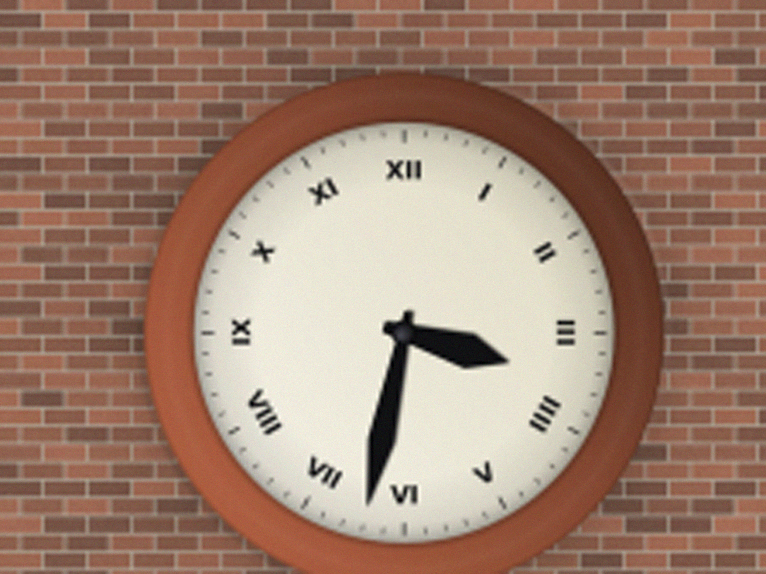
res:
3:32
